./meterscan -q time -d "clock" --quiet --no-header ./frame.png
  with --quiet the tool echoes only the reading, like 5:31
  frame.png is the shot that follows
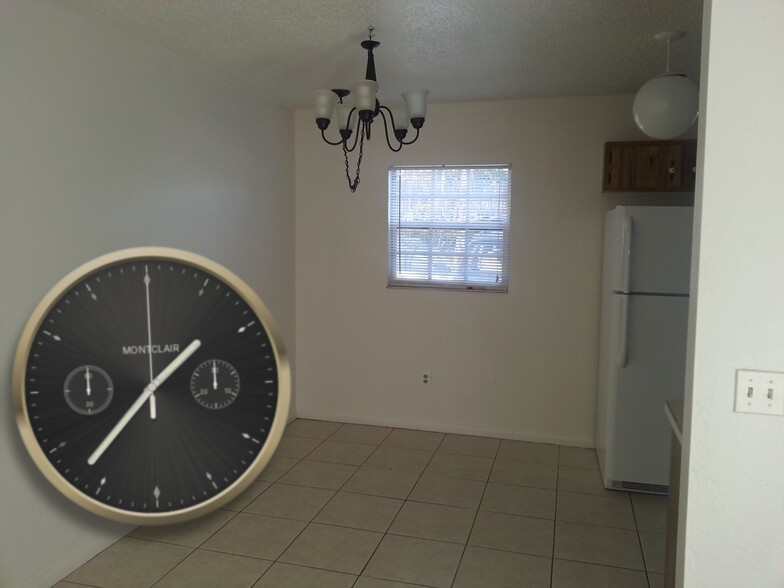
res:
1:37
